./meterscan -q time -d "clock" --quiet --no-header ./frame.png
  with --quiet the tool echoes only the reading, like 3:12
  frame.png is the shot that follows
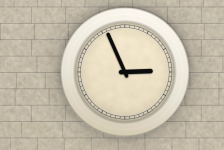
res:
2:56
